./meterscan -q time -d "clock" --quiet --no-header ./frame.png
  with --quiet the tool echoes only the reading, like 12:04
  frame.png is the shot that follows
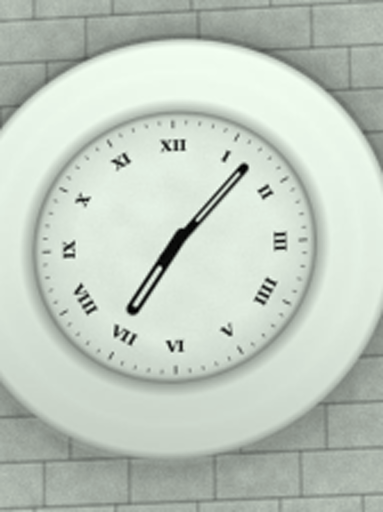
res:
7:07
